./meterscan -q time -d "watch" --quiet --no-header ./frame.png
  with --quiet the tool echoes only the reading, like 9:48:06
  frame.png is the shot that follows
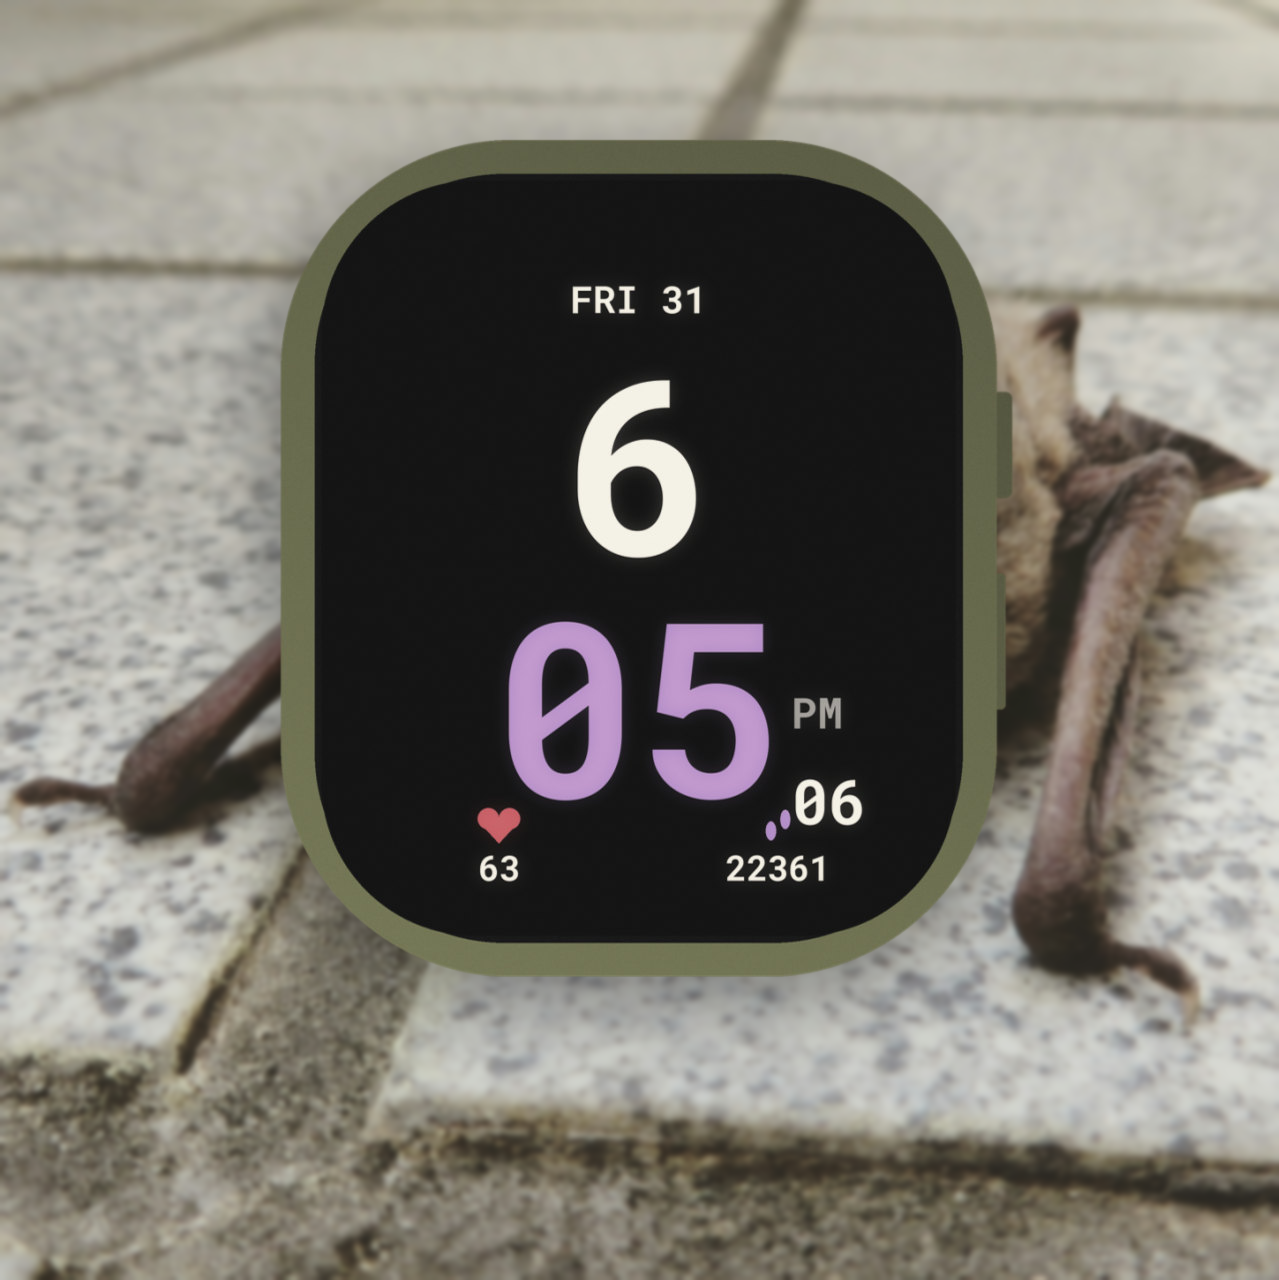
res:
6:05:06
